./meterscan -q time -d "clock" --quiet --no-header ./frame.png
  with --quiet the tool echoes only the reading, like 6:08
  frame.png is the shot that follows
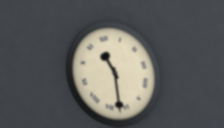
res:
11:32
